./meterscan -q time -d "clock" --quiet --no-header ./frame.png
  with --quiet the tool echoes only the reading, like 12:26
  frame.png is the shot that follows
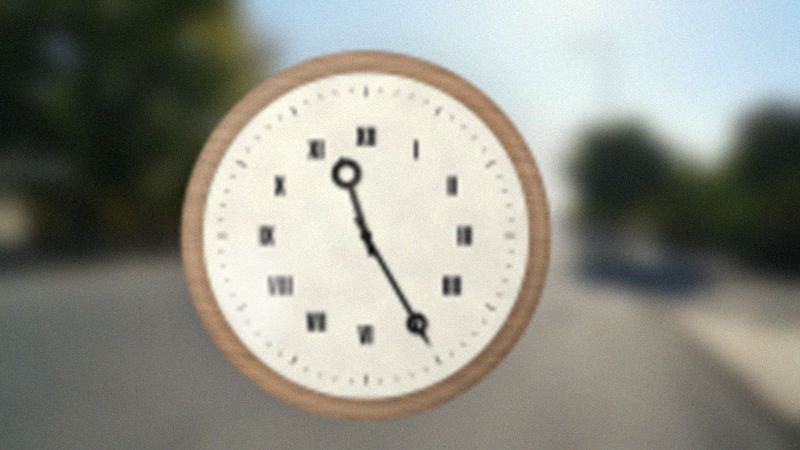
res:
11:25
